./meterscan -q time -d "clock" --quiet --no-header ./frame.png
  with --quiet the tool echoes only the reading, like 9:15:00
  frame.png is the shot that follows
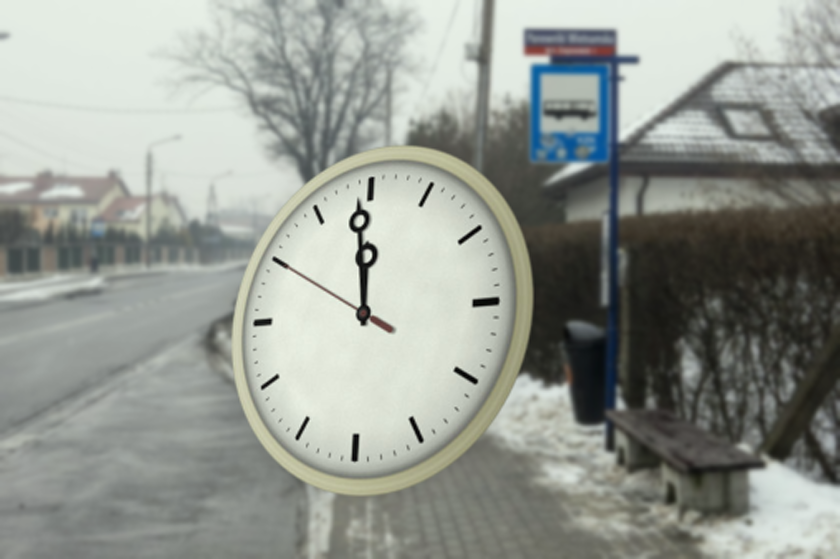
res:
11:58:50
